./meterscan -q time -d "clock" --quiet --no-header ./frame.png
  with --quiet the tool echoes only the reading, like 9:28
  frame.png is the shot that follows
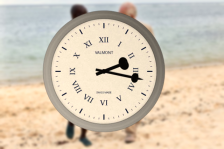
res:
2:17
